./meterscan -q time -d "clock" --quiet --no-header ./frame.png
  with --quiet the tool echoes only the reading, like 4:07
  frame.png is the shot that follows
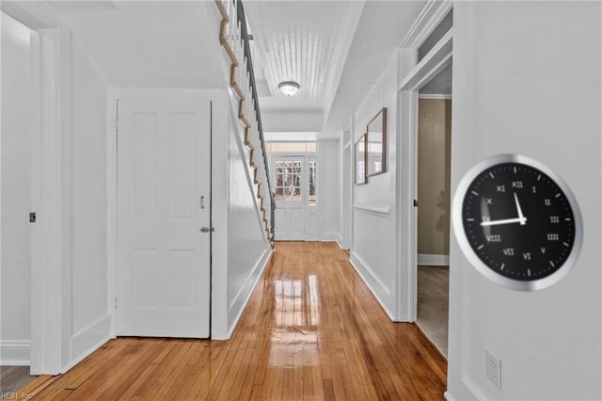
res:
11:44
